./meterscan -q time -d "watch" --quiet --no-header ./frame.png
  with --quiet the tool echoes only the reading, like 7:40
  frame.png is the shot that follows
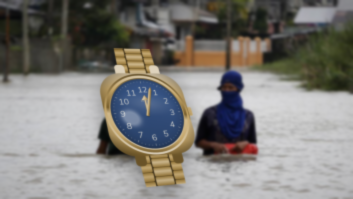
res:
12:03
